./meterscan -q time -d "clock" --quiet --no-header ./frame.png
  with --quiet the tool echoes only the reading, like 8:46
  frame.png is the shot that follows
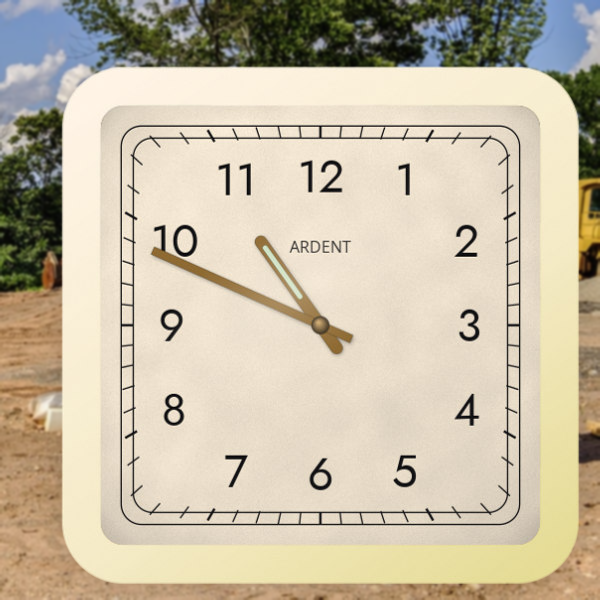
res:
10:49
